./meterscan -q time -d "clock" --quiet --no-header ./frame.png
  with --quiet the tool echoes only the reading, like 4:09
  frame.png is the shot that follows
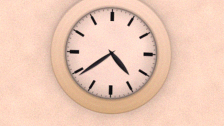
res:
4:39
